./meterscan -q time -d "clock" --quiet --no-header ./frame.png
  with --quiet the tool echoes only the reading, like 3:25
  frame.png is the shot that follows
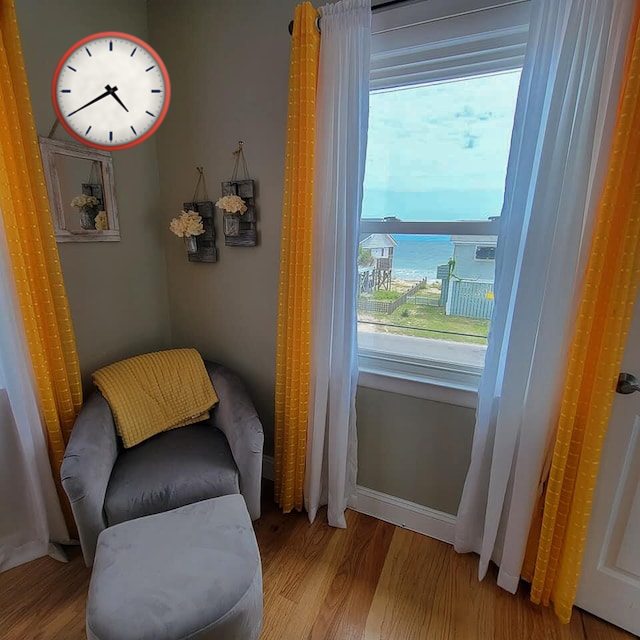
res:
4:40
